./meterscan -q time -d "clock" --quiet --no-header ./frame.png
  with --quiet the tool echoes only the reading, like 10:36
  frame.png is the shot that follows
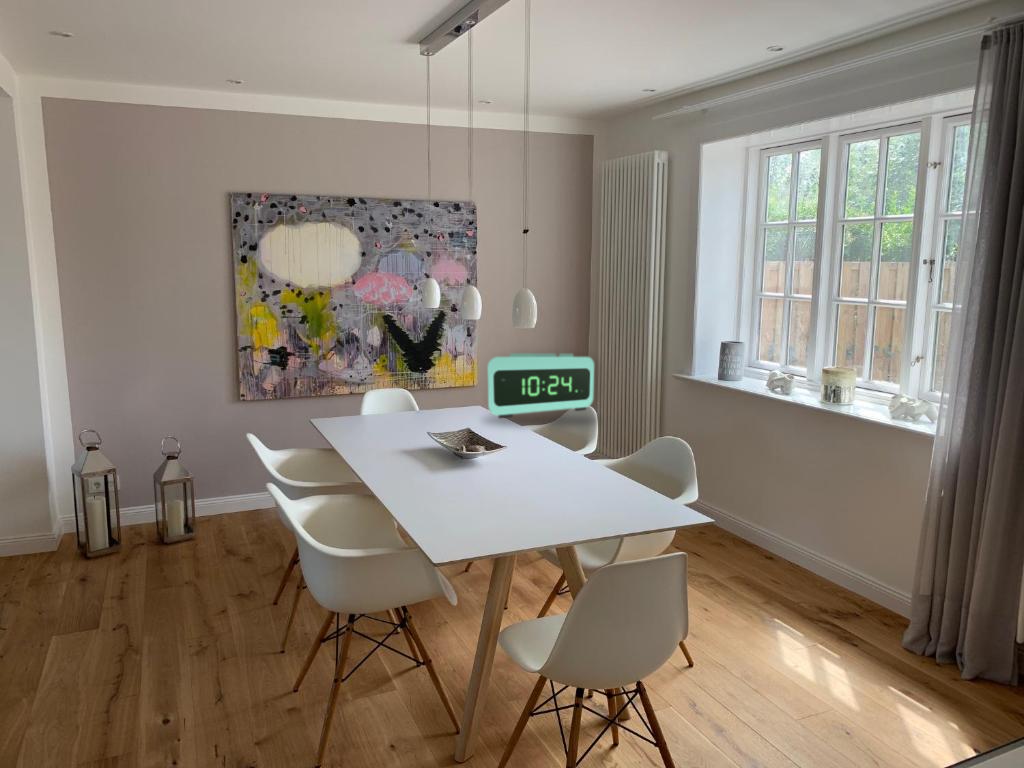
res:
10:24
